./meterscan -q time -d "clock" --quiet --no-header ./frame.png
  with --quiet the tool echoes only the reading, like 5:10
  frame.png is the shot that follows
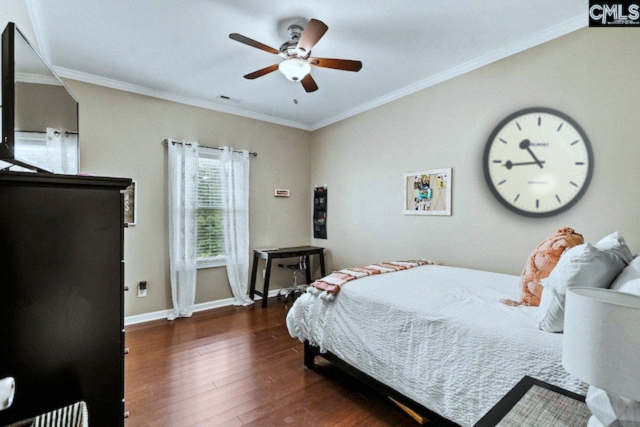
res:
10:44
